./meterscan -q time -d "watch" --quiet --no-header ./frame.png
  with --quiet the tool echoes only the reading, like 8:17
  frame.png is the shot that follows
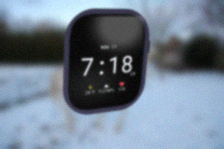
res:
7:18
